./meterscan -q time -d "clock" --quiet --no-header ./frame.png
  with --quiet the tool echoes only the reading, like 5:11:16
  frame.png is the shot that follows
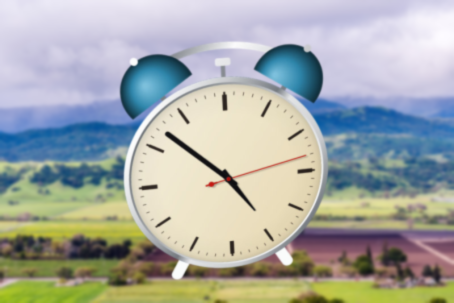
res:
4:52:13
